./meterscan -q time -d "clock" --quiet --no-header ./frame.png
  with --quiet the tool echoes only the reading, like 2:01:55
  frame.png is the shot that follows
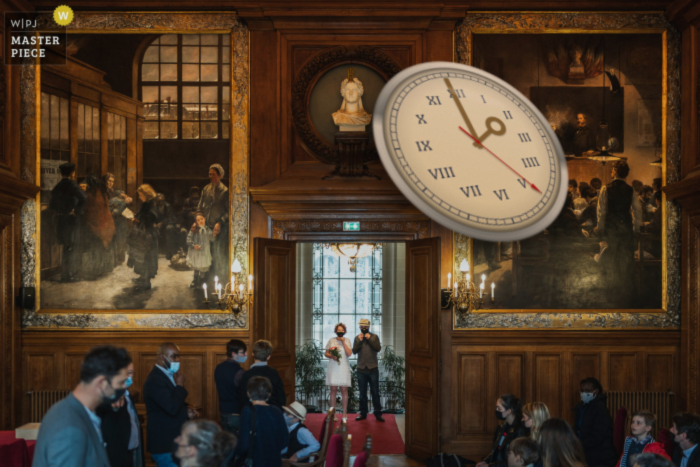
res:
1:59:24
